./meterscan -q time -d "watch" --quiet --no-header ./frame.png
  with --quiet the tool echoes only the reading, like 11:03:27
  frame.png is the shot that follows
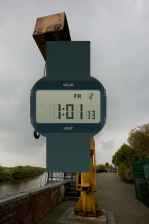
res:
1:01:13
